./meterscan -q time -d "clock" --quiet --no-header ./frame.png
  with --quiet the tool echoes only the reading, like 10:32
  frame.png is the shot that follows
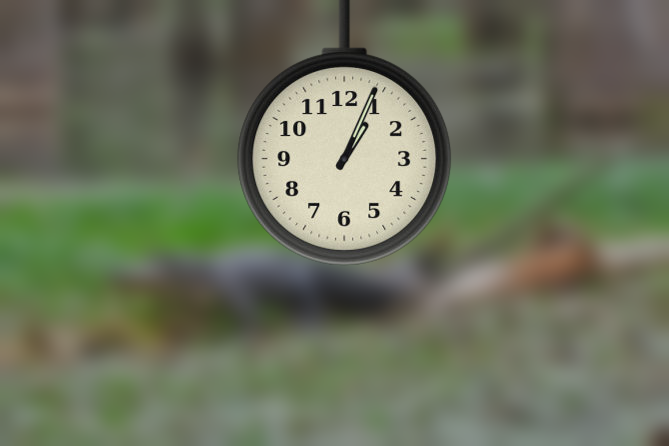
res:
1:04
